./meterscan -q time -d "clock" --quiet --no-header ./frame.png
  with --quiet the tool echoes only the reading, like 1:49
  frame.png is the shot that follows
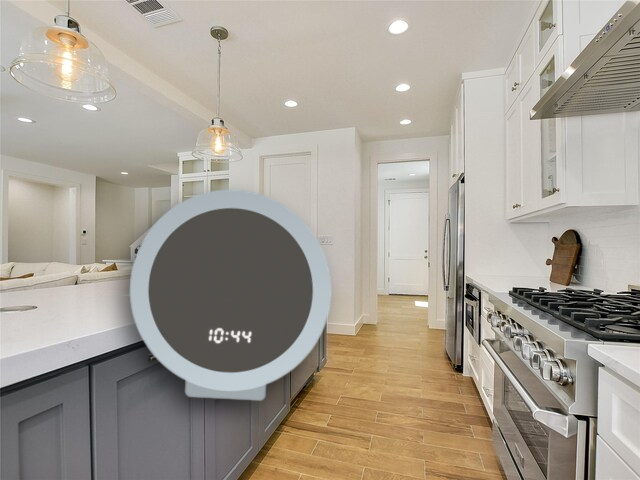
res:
10:44
